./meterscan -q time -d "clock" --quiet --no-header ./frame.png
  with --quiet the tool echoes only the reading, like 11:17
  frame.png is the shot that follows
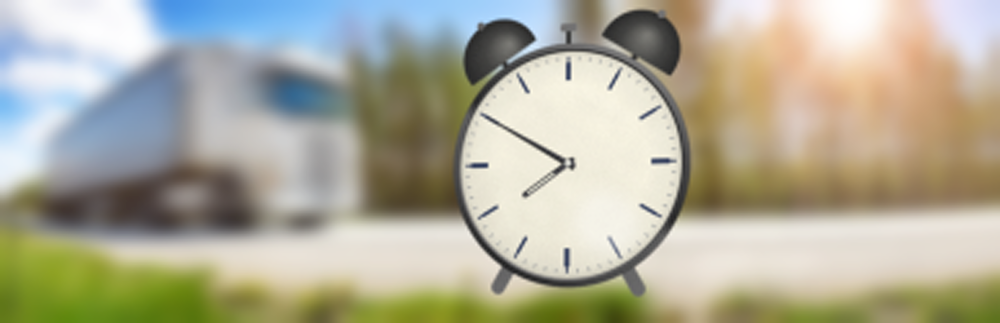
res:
7:50
